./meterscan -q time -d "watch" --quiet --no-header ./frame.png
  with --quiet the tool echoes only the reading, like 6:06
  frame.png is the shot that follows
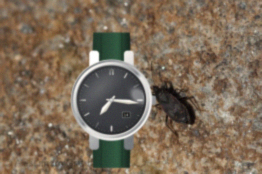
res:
7:16
